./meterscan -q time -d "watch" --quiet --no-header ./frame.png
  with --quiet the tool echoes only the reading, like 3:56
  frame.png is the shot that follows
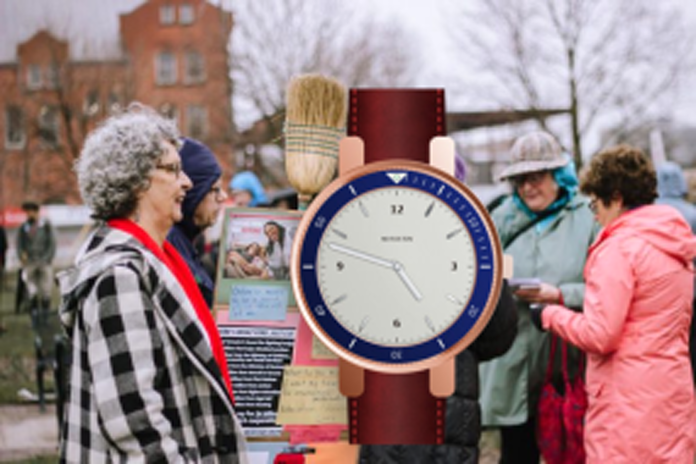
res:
4:48
